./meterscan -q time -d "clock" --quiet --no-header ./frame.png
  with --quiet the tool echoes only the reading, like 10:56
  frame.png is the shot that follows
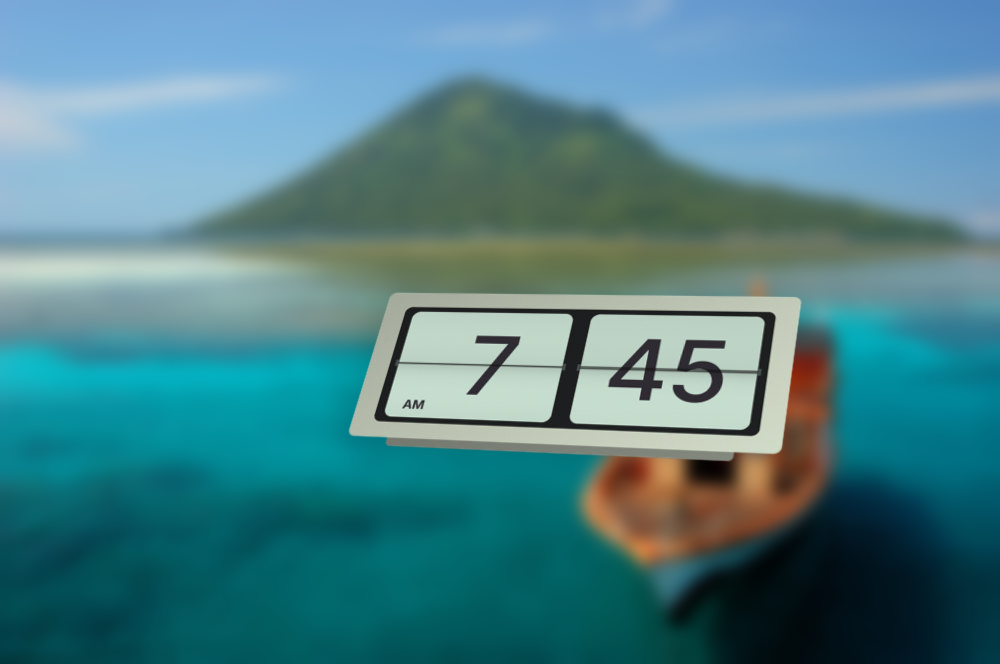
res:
7:45
